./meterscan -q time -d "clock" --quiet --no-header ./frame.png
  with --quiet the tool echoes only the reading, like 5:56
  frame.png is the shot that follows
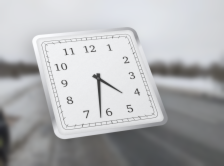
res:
4:32
